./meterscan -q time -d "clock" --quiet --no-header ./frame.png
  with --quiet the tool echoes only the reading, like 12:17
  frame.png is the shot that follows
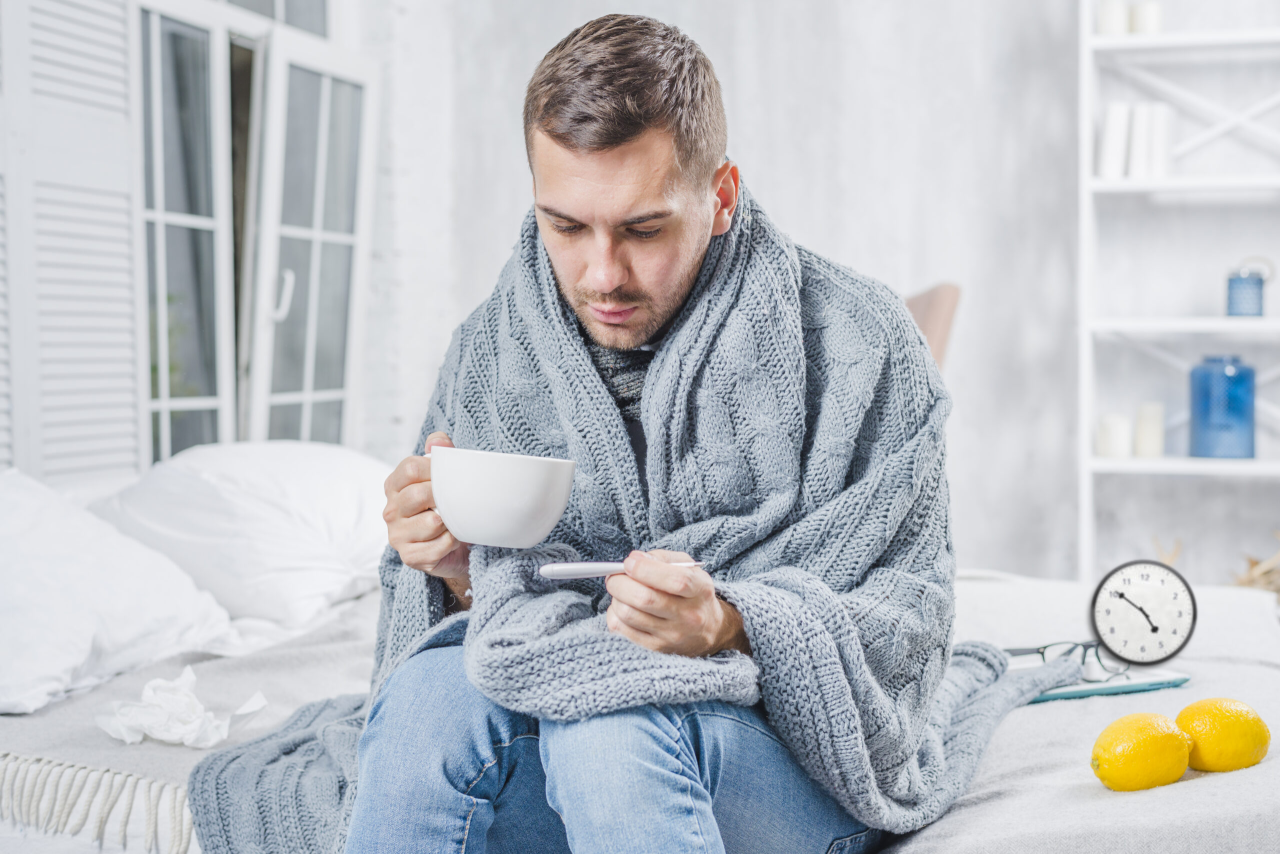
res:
4:51
